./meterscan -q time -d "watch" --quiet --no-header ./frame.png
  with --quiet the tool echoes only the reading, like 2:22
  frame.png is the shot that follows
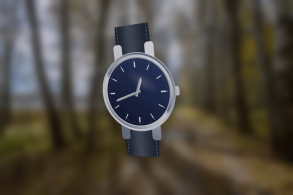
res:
12:42
